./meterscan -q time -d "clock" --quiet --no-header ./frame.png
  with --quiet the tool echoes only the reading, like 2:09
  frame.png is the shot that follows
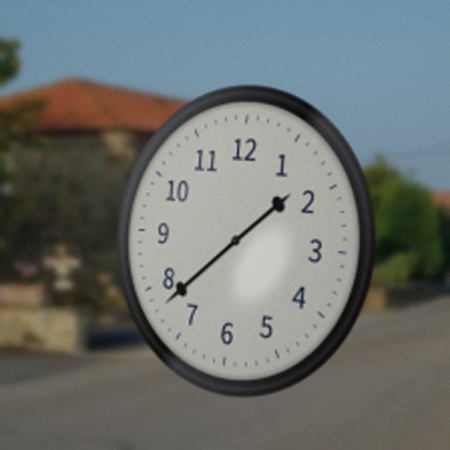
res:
1:38
